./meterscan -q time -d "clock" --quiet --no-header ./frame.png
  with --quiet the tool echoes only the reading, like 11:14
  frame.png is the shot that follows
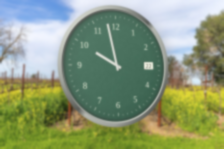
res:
9:58
